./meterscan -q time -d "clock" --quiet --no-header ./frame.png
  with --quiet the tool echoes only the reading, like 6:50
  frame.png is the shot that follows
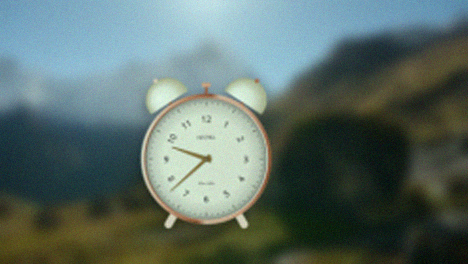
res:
9:38
